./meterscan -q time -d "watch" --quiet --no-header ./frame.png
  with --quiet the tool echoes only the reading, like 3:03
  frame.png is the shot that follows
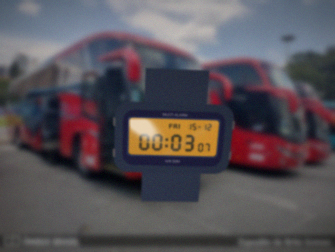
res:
0:03
